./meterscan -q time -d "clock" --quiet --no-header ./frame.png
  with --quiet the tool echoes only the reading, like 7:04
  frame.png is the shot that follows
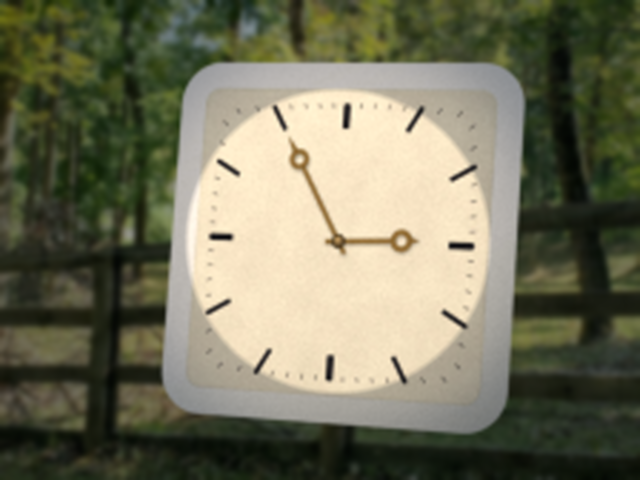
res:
2:55
